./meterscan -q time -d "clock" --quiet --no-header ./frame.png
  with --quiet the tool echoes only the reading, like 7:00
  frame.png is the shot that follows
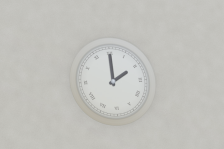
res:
2:00
